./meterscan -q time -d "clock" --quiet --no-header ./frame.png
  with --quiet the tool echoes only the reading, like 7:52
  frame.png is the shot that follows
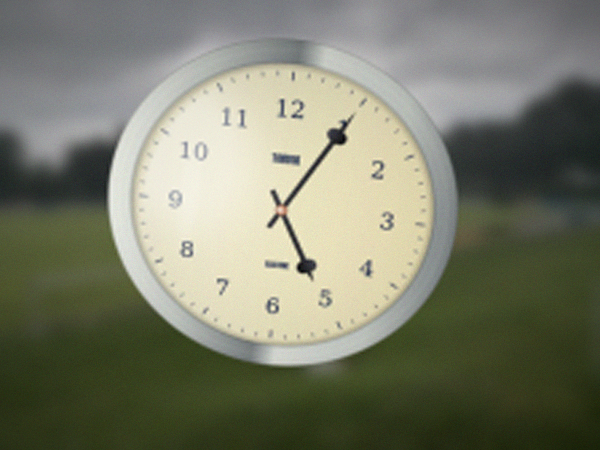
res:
5:05
